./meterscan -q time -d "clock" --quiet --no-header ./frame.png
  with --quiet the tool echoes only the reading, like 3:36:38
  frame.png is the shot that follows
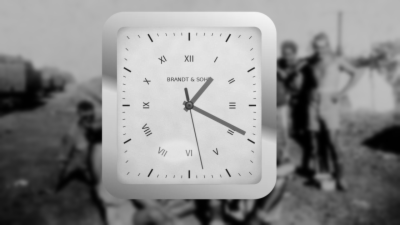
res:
1:19:28
